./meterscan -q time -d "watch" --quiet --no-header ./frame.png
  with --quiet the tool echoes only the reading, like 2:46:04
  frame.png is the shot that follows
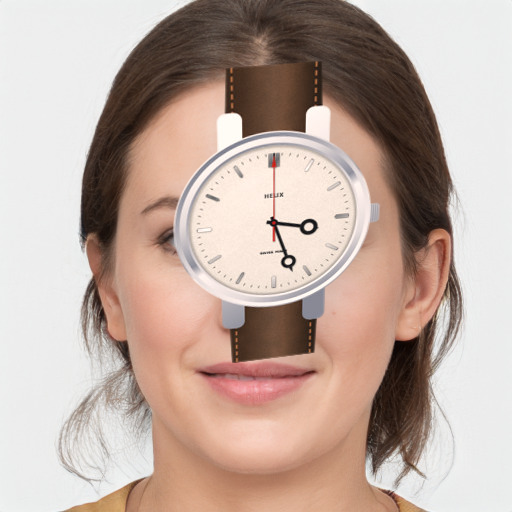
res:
3:27:00
